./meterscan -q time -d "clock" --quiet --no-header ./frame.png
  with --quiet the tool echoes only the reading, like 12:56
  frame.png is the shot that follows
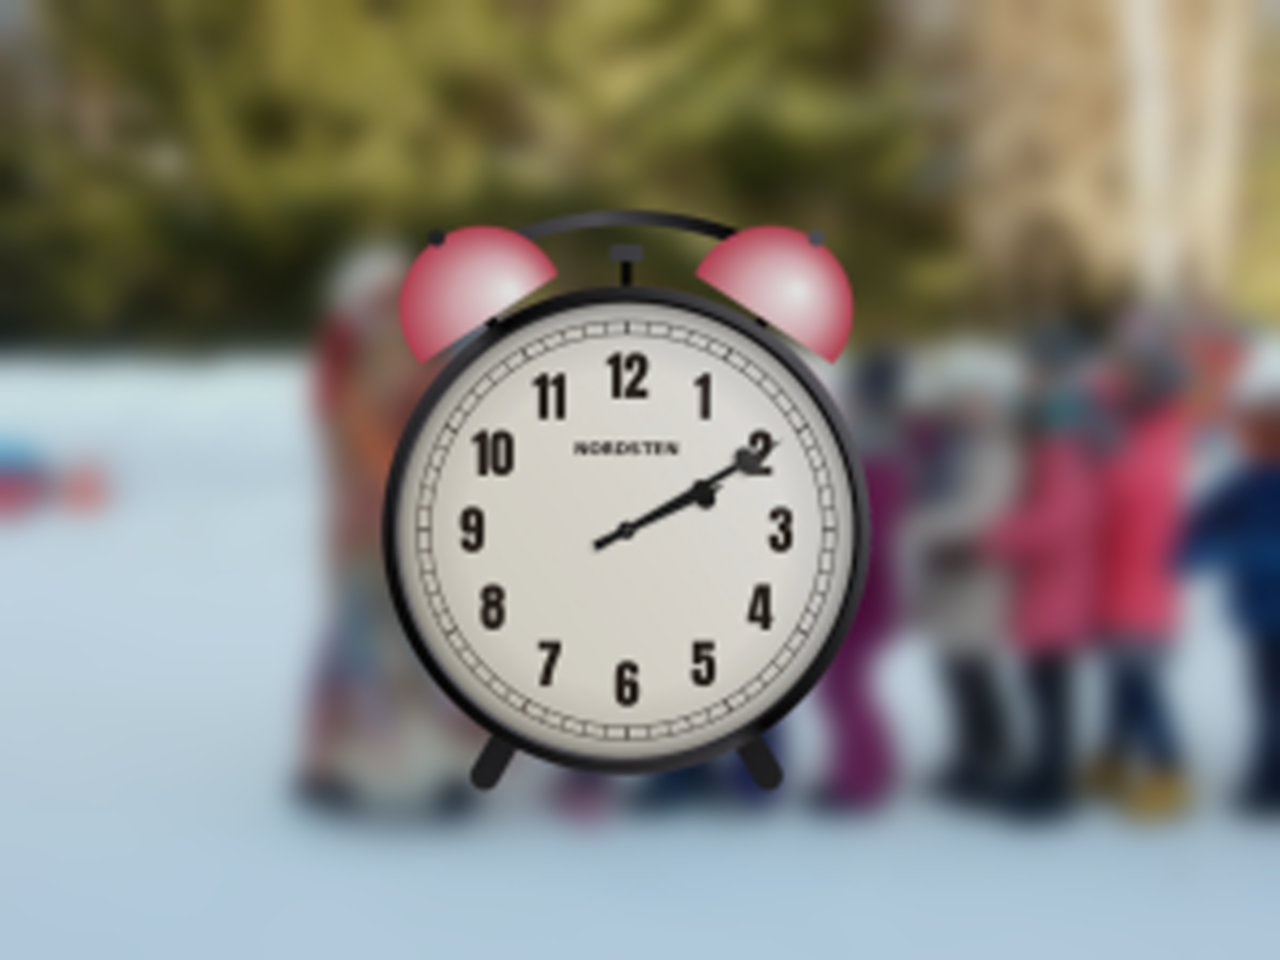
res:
2:10
